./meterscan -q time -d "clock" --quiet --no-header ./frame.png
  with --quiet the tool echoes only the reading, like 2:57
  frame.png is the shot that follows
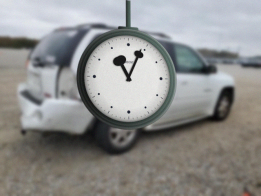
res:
11:04
